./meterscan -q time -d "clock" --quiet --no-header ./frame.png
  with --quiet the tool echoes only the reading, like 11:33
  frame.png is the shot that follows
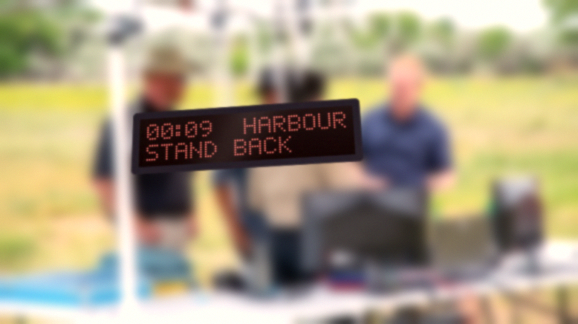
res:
0:09
